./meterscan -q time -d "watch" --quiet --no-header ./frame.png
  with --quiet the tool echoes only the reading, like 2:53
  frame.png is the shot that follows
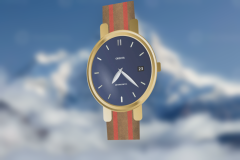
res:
7:22
